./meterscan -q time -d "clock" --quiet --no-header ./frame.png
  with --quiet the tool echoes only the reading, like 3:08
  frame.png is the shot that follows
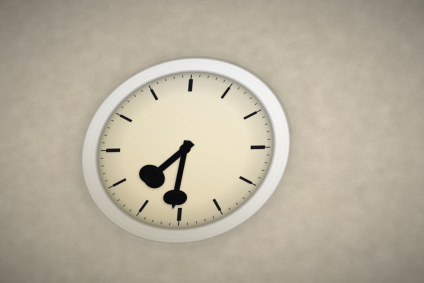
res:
7:31
